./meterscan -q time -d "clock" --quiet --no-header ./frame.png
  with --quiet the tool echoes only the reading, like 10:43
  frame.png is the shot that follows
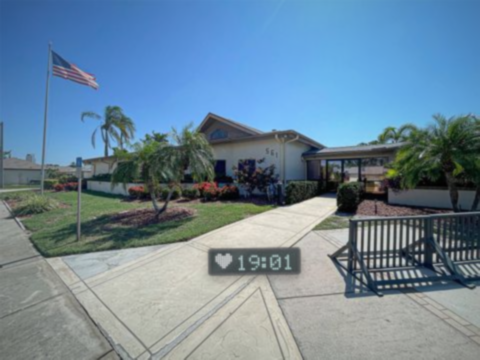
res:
19:01
